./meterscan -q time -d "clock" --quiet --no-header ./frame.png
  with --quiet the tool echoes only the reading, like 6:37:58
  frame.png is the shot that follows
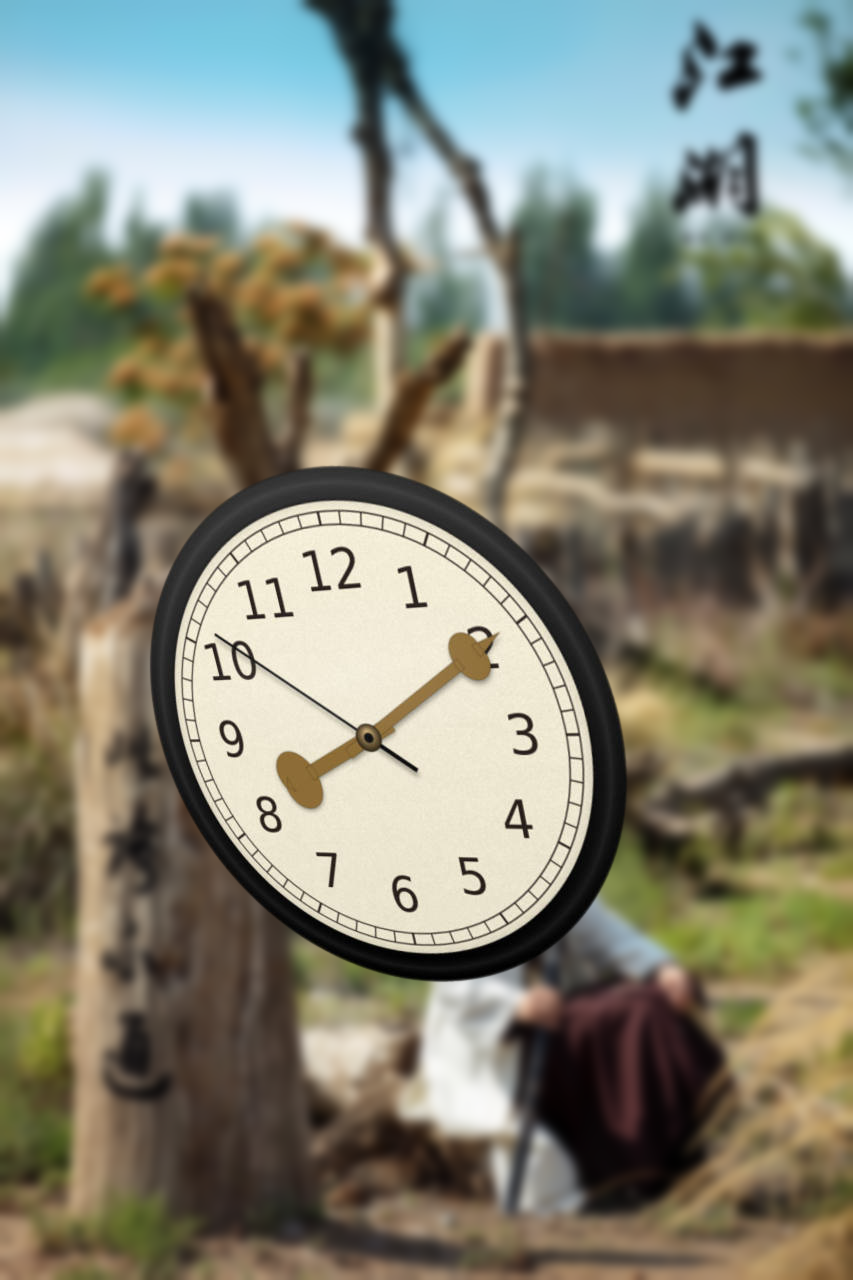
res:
8:09:51
